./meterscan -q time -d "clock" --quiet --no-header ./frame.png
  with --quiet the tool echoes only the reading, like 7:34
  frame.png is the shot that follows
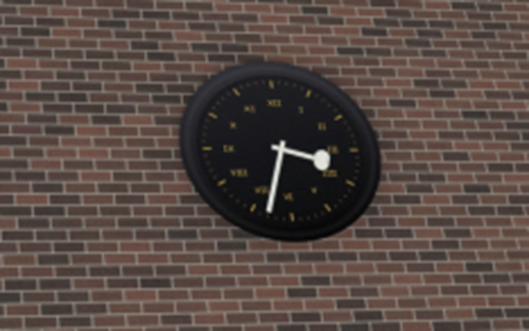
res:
3:33
